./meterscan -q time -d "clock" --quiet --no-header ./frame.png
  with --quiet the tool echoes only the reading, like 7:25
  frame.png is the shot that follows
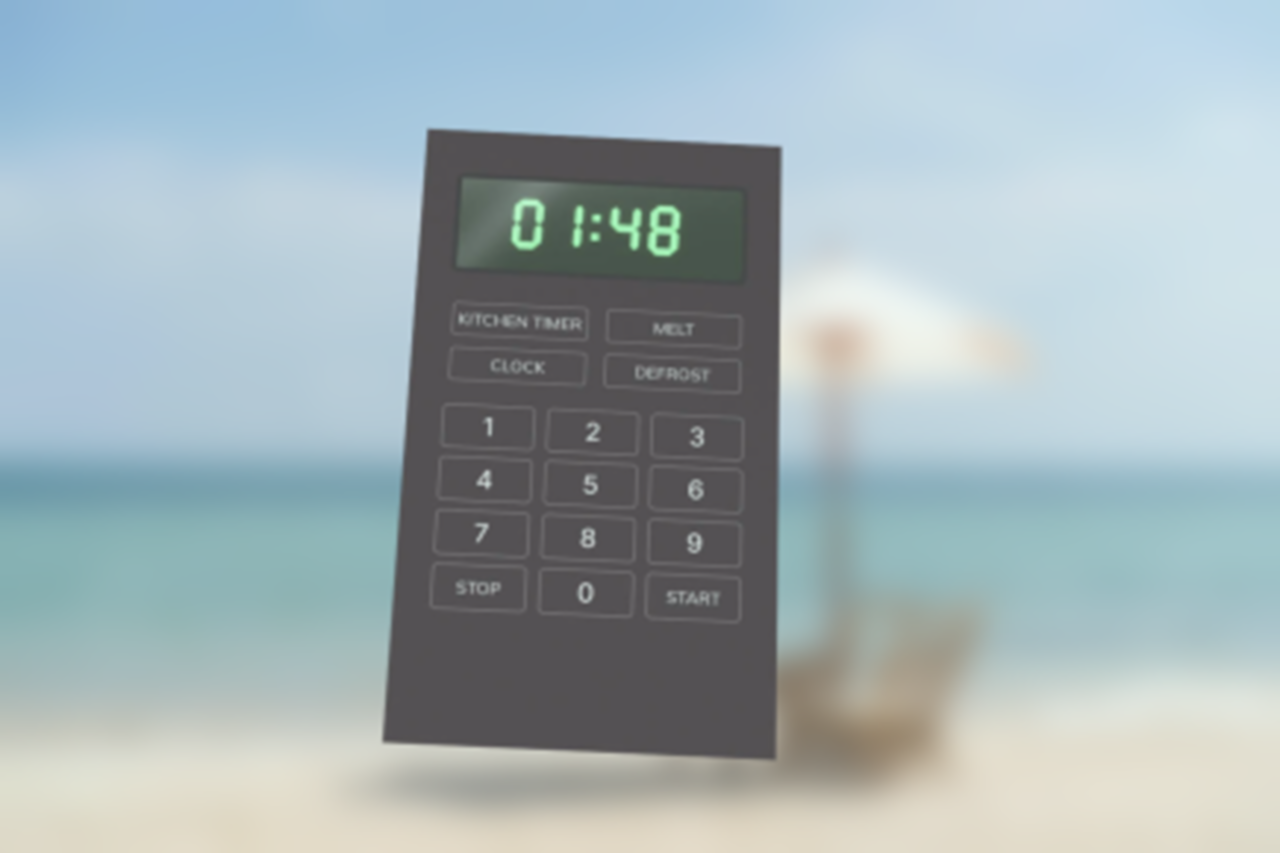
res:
1:48
